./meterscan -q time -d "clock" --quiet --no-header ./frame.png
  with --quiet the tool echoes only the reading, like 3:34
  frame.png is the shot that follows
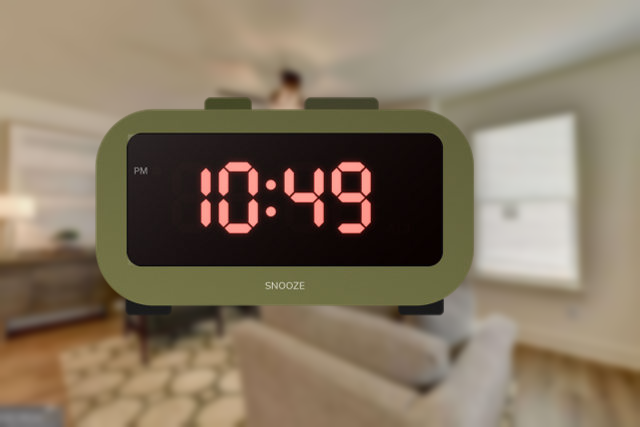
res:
10:49
